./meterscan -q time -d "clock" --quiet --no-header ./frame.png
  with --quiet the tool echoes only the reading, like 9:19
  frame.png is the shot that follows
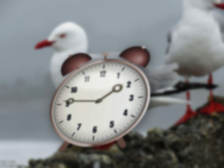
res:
1:46
